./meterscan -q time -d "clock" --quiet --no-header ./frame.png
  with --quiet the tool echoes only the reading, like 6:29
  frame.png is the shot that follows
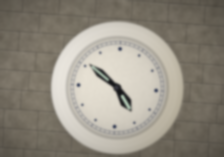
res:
4:51
